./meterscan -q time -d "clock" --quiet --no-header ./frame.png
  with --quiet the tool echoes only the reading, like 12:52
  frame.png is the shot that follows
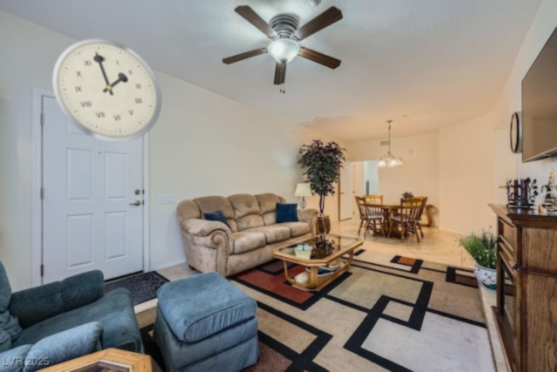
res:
1:59
